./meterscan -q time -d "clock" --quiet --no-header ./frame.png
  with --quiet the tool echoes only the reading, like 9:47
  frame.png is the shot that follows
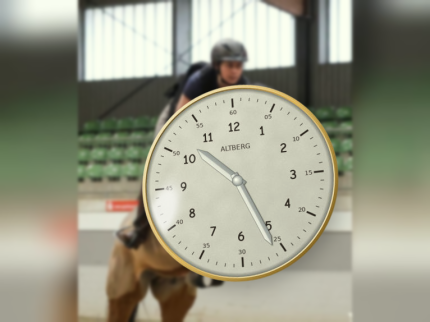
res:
10:26
